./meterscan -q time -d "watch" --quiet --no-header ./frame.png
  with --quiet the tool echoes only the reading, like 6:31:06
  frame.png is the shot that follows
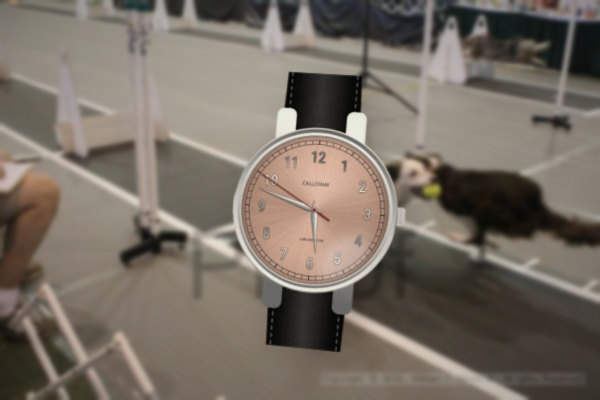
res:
5:47:50
